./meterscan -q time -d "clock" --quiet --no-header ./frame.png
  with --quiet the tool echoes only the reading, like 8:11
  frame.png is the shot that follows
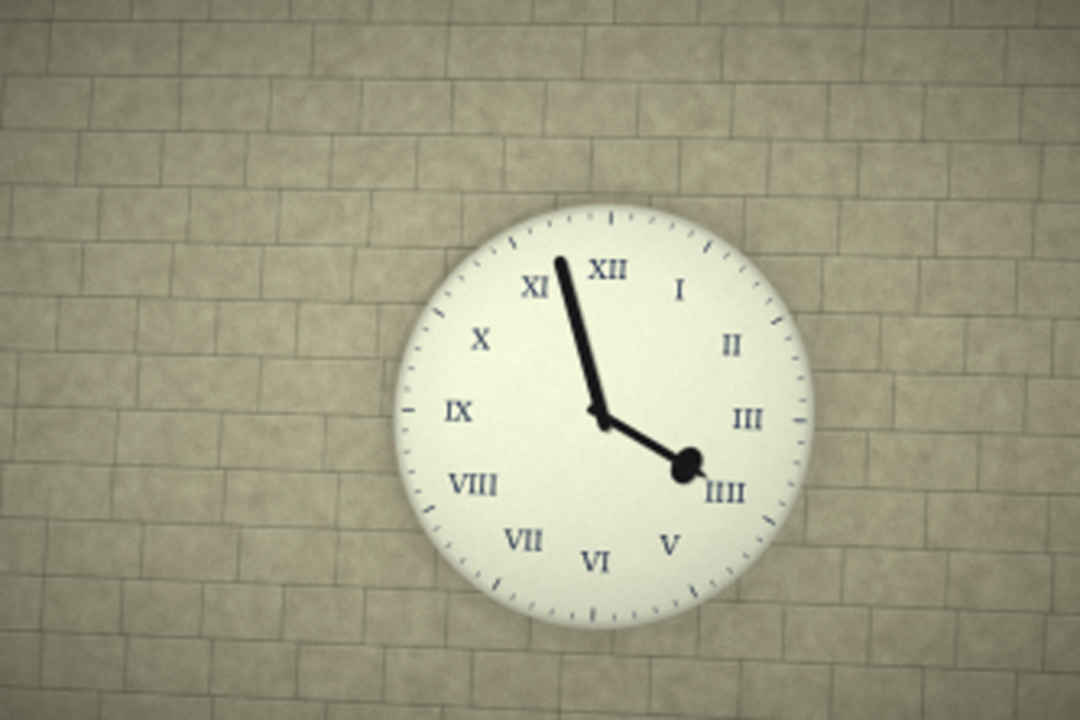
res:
3:57
